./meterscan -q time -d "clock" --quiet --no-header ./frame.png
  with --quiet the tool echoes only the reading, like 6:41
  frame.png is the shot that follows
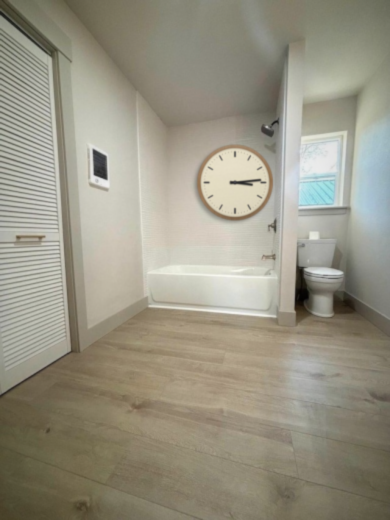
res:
3:14
